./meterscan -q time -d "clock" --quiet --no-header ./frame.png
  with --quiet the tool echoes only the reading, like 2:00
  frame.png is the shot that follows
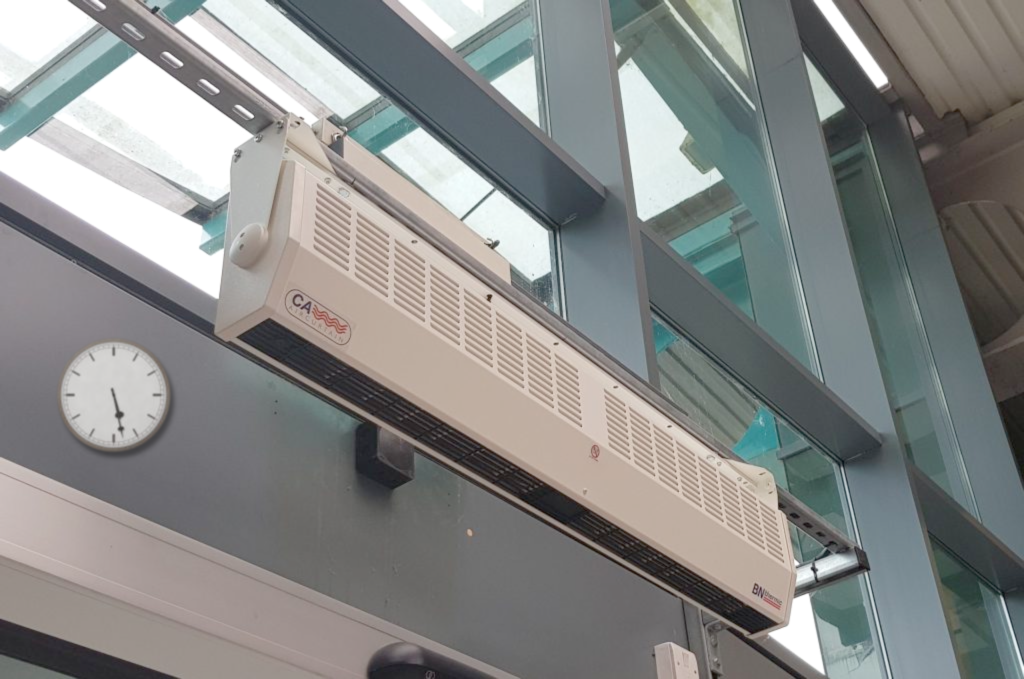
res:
5:28
